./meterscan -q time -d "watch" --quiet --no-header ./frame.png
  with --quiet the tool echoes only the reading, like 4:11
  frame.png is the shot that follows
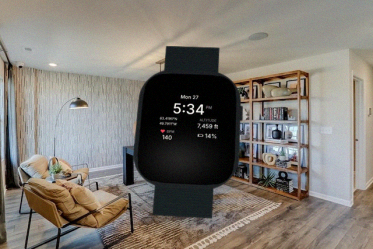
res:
5:34
